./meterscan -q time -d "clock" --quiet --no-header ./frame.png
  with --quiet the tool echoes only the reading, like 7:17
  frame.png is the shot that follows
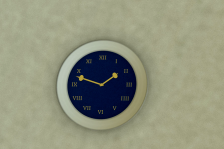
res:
1:48
